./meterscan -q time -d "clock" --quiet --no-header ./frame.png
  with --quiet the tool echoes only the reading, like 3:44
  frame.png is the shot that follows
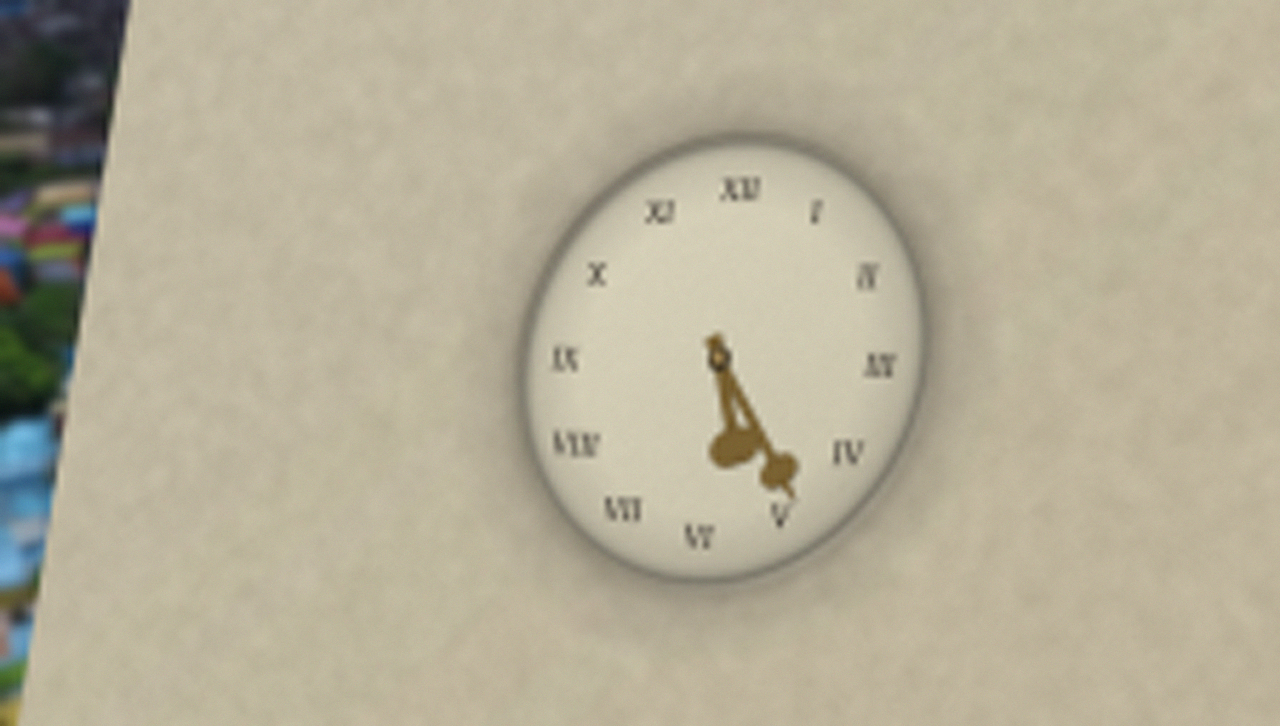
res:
5:24
